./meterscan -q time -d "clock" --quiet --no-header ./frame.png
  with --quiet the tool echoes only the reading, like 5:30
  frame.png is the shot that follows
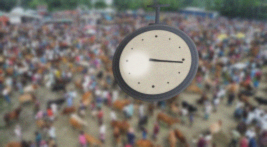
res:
3:16
